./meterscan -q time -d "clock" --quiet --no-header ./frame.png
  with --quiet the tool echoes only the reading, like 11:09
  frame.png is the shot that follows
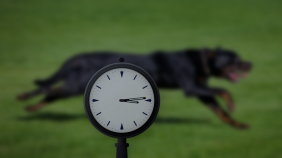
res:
3:14
